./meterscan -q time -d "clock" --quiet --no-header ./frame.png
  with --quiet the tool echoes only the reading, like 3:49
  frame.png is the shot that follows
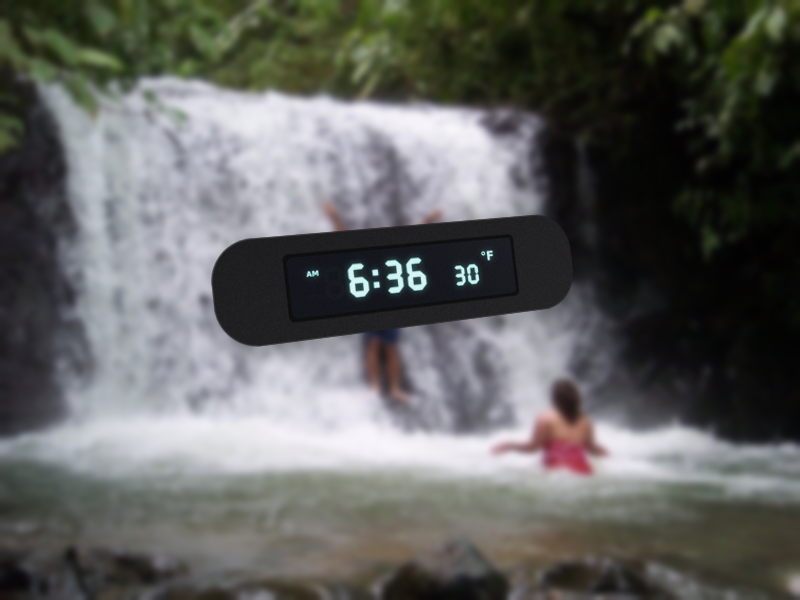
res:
6:36
